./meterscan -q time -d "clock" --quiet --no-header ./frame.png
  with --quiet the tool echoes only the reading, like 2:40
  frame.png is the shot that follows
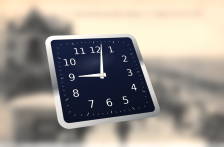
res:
9:02
